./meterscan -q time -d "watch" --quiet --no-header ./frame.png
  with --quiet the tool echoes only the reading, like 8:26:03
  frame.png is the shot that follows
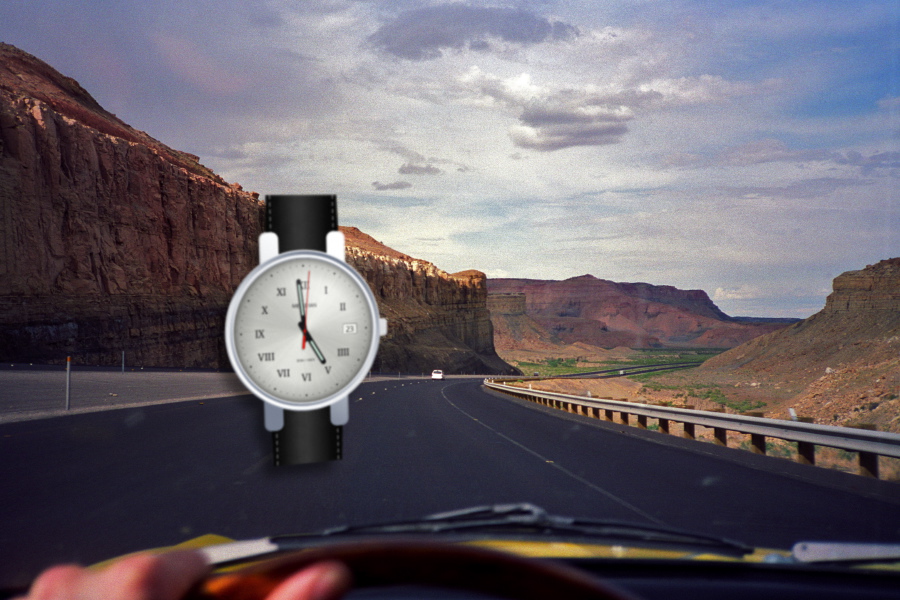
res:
4:59:01
